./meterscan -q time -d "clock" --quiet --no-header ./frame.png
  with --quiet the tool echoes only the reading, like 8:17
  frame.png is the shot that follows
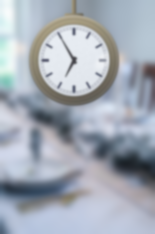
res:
6:55
